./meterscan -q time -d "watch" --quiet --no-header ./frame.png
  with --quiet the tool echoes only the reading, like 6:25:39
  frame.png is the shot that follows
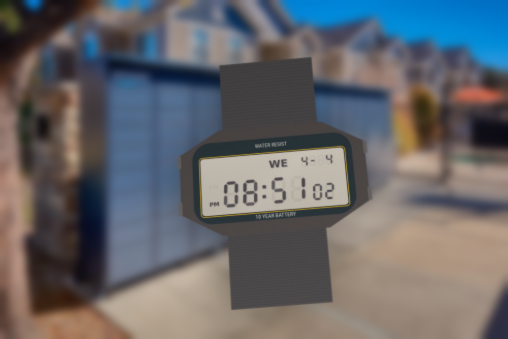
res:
8:51:02
